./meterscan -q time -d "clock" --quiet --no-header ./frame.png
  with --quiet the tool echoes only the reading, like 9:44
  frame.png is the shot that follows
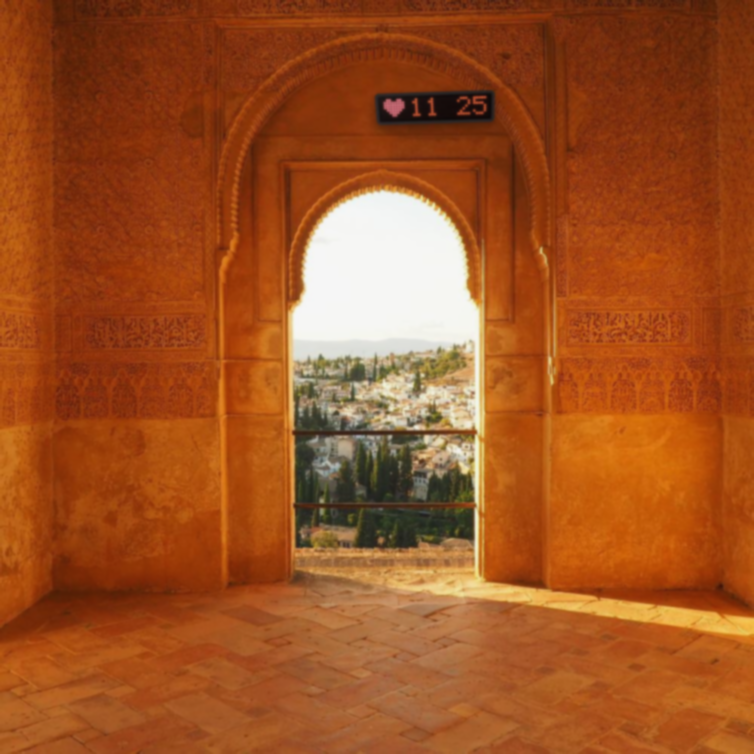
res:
11:25
